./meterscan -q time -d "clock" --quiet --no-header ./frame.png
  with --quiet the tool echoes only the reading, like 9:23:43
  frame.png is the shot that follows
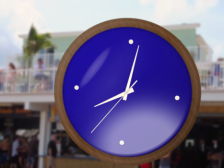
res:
8:01:36
